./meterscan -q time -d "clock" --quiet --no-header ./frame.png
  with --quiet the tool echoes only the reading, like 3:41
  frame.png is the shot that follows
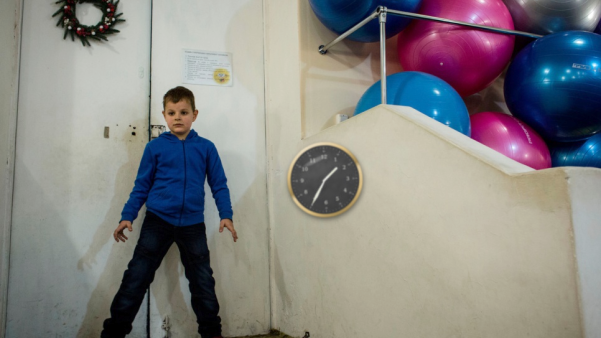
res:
1:35
